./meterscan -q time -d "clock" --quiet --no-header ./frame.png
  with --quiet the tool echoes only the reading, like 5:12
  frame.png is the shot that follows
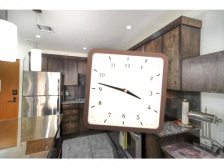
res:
3:47
